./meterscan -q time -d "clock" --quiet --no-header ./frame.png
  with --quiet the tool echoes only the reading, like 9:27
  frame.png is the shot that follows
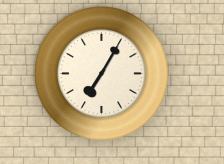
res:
7:05
